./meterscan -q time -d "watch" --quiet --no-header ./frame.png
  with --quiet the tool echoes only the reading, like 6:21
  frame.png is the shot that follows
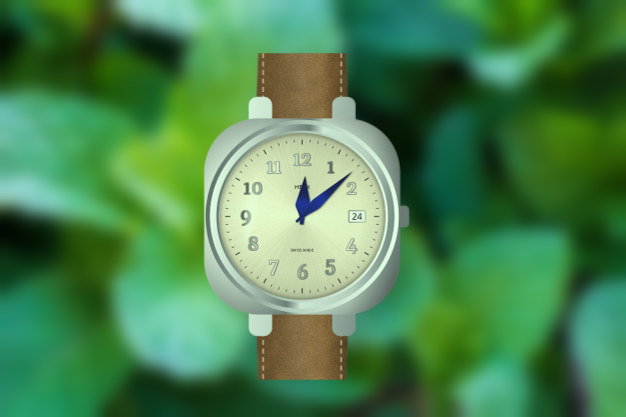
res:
12:08
